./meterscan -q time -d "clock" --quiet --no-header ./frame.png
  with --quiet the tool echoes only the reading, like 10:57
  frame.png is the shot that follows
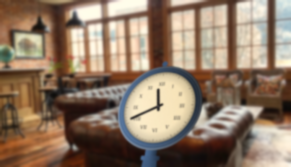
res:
11:41
